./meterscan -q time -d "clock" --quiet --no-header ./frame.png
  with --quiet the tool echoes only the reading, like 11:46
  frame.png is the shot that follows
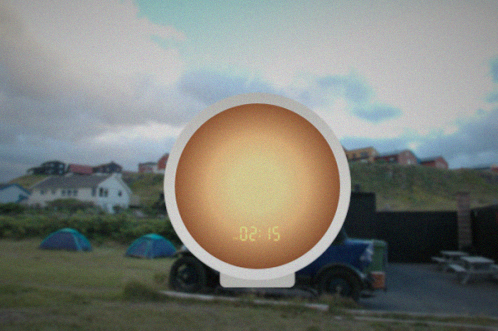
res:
2:15
